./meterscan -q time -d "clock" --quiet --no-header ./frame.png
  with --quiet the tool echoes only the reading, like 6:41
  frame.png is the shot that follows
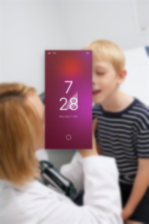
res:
7:28
